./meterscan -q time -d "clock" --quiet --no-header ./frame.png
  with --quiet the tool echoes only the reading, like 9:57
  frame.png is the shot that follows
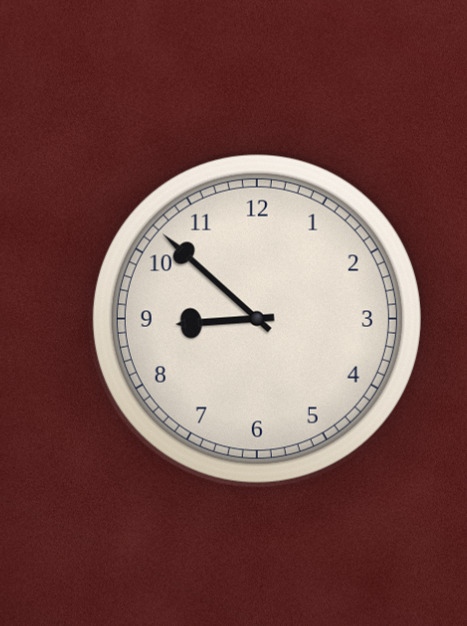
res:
8:52
